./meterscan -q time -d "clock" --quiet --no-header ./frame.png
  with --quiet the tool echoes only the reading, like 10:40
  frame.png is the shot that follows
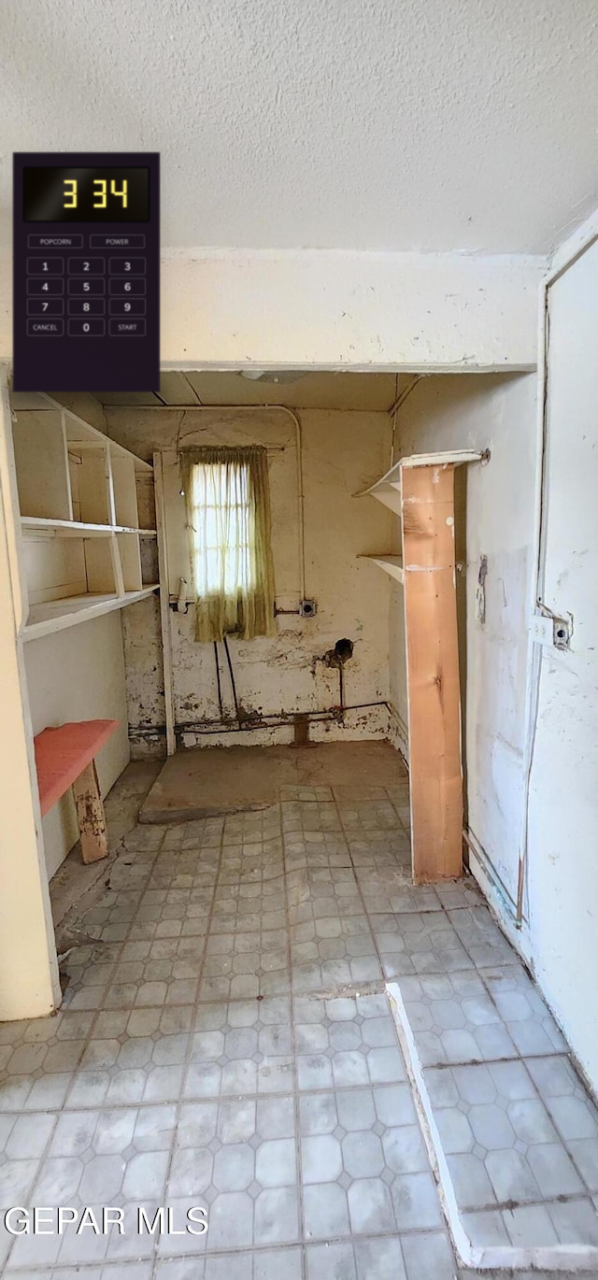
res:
3:34
